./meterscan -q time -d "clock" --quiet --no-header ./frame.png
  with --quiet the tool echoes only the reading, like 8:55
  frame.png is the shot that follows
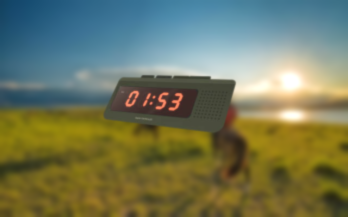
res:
1:53
